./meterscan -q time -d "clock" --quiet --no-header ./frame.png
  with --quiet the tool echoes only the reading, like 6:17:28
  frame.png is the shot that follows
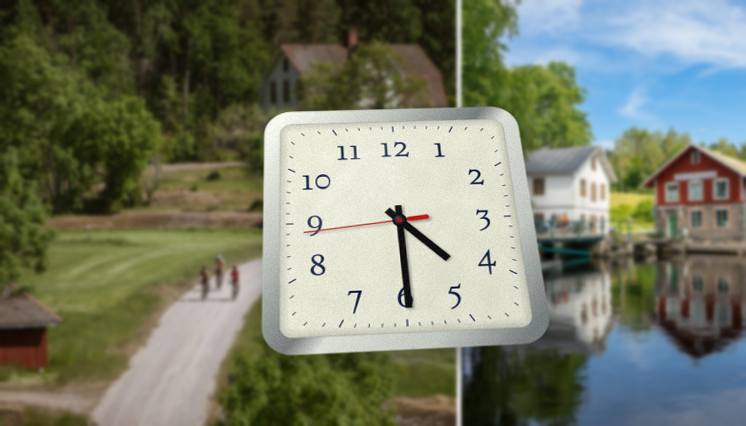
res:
4:29:44
